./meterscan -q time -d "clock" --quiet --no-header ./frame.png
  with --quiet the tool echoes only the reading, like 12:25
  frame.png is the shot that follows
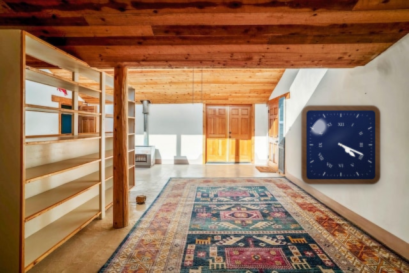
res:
4:19
